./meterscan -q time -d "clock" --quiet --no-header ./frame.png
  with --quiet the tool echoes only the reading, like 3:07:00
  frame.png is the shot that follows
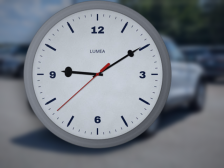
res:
9:09:38
